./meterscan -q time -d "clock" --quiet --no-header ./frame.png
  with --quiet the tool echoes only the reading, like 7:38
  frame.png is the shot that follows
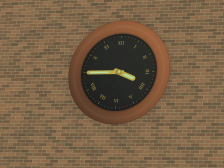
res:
3:45
